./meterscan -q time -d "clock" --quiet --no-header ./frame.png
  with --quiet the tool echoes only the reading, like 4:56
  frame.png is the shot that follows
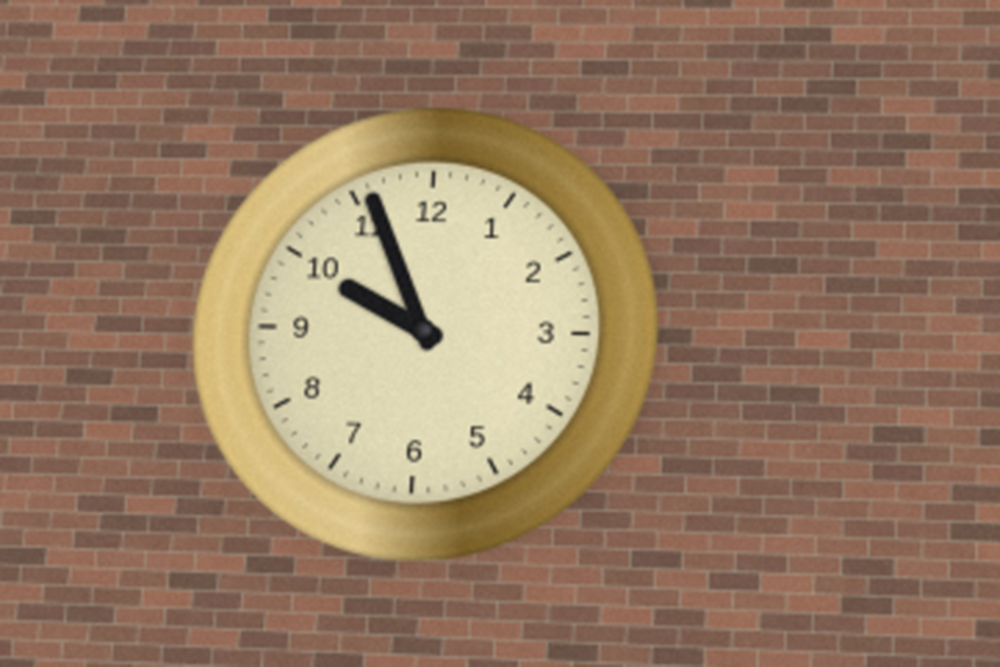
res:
9:56
